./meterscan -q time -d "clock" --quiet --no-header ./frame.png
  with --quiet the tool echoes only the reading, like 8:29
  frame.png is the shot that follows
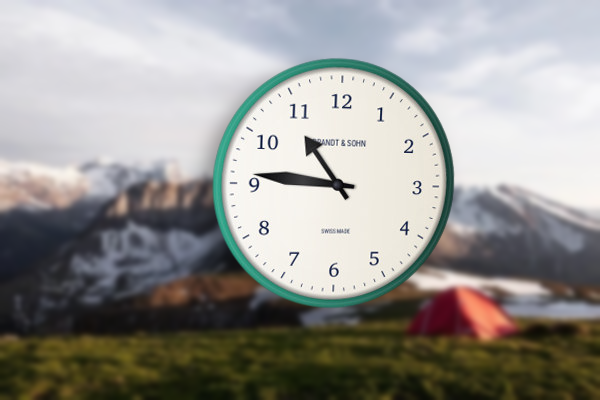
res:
10:46
